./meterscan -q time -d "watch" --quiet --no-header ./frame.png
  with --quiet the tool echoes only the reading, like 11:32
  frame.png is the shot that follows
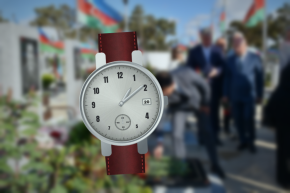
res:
1:09
